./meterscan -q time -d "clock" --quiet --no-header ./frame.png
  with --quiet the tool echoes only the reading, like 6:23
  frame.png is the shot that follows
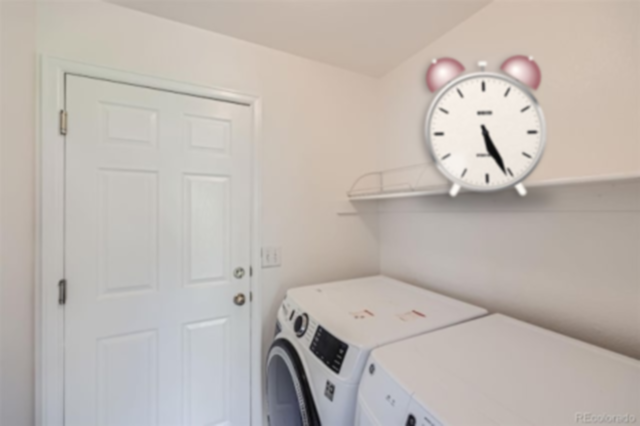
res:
5:26
